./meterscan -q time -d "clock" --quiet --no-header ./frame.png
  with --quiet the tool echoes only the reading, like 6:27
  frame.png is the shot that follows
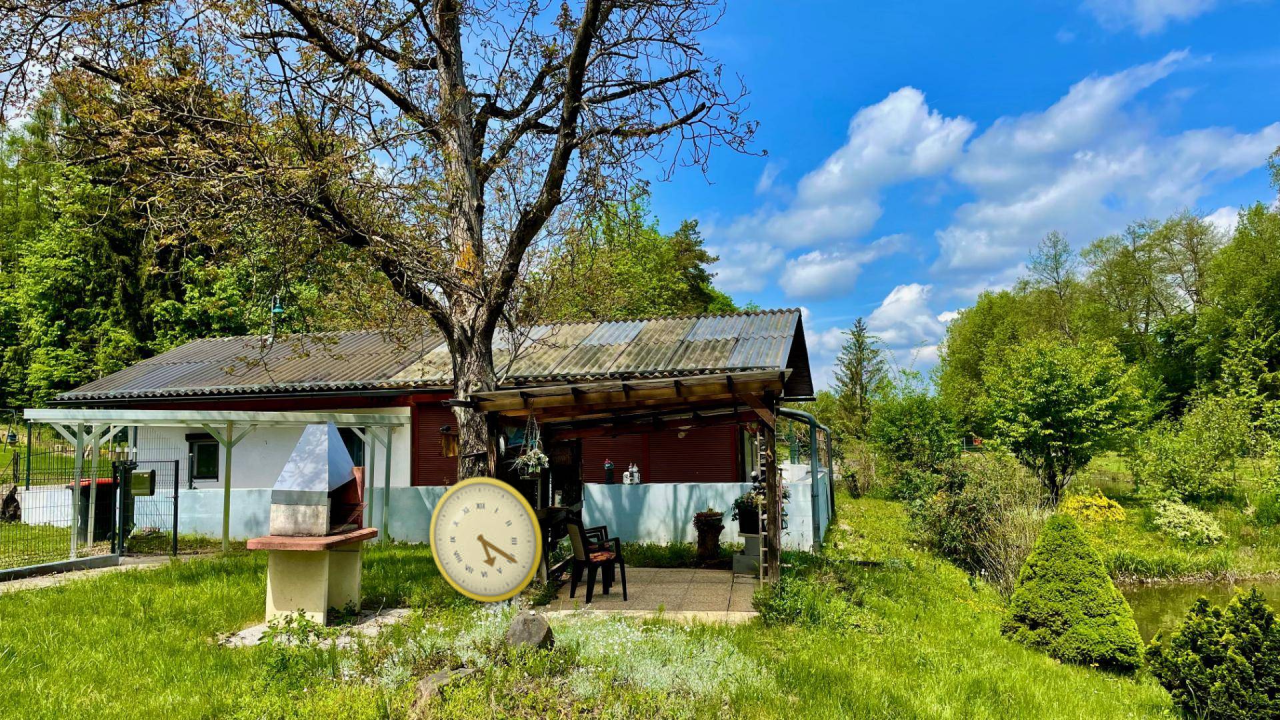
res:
5:20
